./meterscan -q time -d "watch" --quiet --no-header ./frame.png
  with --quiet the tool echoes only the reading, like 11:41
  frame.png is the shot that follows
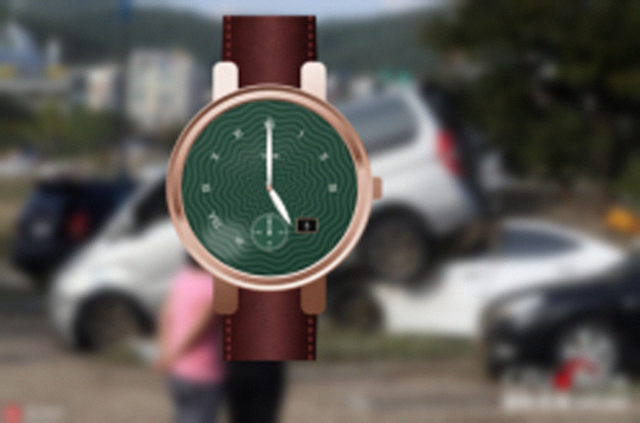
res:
5:00
